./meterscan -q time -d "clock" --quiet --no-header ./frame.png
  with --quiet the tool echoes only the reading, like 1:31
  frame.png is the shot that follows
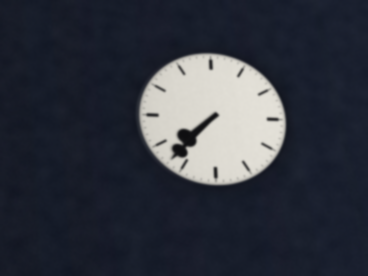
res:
7:37
